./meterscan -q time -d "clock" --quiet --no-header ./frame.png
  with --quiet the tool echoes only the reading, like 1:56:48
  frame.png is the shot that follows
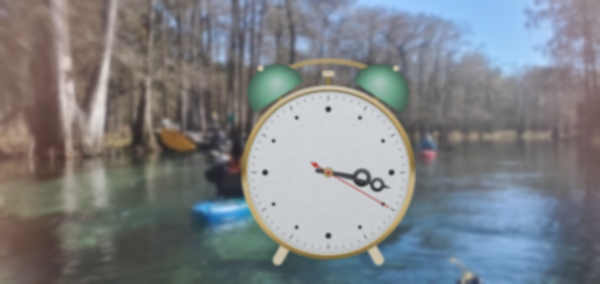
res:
3:17:20
